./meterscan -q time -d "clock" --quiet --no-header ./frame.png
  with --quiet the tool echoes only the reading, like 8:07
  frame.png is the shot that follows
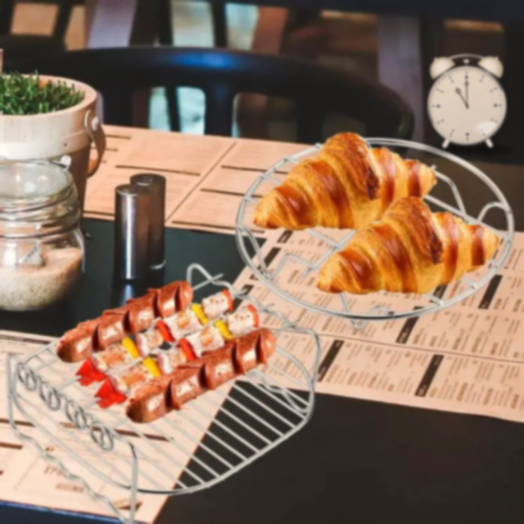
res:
11:00
